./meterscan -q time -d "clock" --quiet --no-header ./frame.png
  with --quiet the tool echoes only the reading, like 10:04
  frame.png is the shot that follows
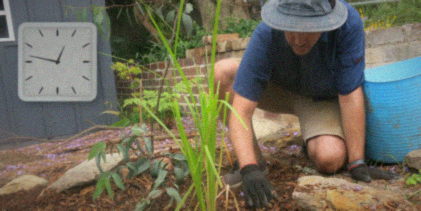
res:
12:47
